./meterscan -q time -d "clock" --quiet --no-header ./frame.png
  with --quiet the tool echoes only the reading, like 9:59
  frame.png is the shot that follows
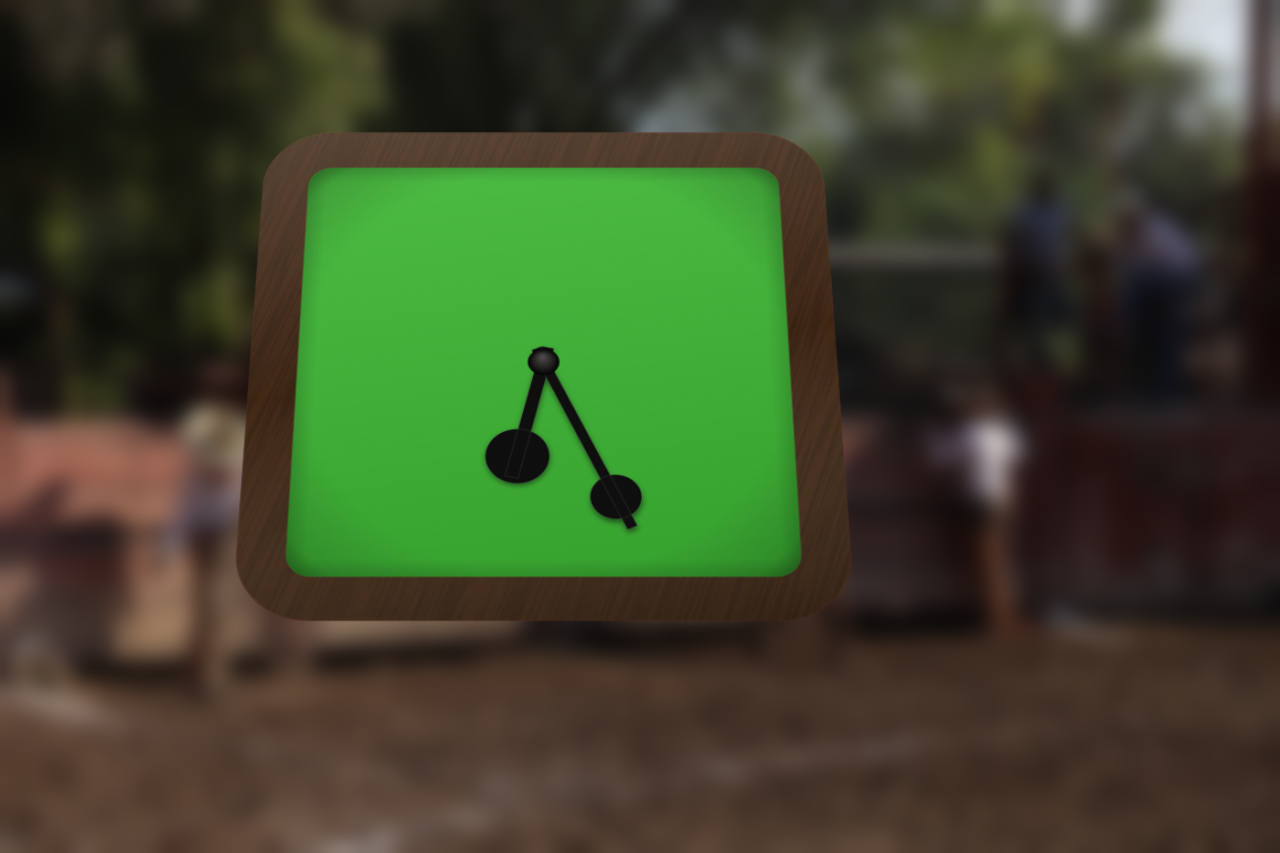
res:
6:26
